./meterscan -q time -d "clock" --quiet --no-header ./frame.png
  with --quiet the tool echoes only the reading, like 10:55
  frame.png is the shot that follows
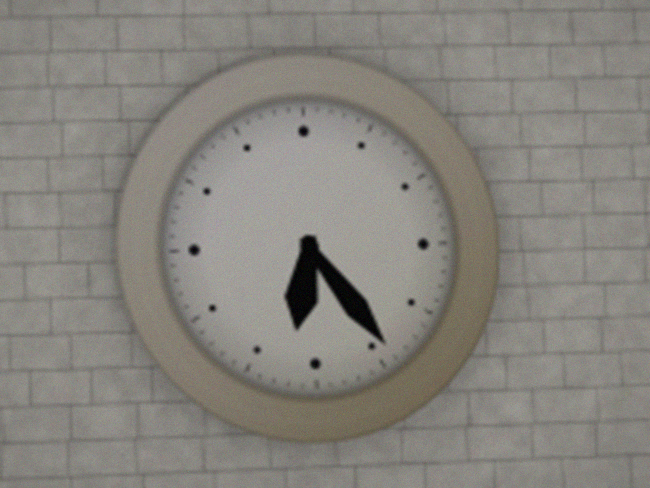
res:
6:24
